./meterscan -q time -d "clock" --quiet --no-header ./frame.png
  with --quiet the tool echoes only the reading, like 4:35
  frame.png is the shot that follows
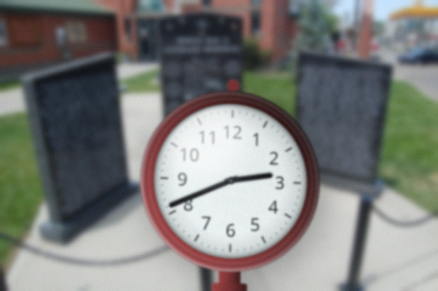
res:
2:41
